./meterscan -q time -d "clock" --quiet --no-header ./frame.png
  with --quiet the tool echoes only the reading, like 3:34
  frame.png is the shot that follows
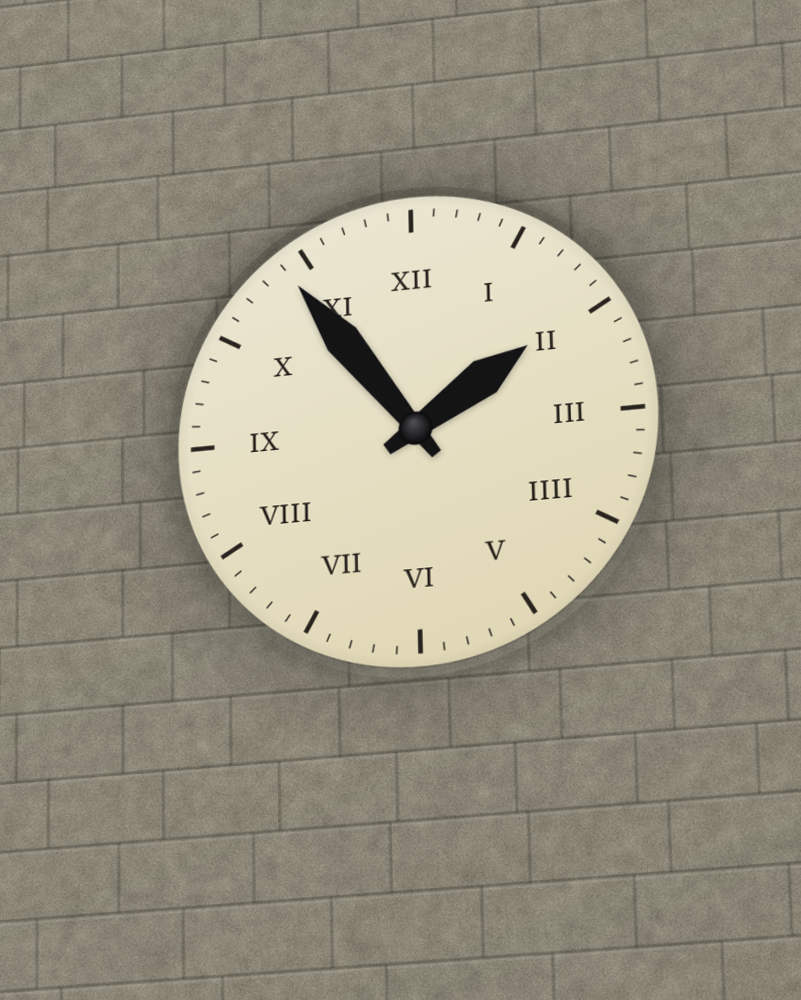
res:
1:54
